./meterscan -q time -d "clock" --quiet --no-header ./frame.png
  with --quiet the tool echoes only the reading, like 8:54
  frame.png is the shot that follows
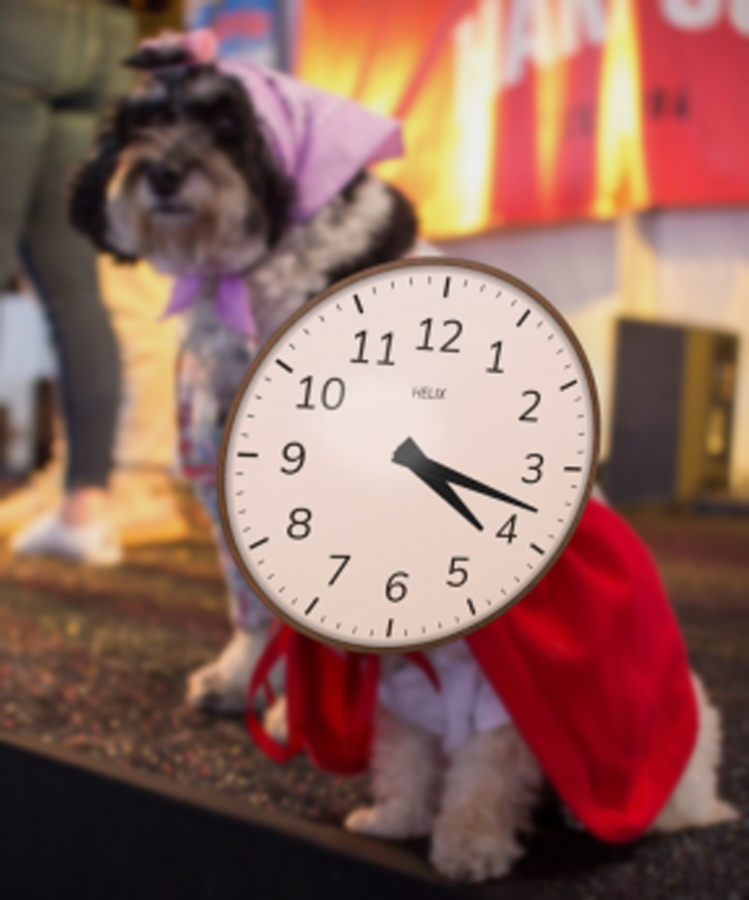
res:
4:18
